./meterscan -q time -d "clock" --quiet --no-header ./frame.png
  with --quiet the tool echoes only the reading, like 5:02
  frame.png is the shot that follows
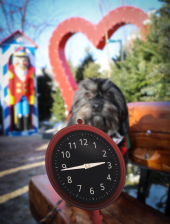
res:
2:44
